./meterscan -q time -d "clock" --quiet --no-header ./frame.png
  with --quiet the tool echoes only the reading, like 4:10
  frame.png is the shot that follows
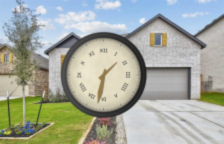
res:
1:32
